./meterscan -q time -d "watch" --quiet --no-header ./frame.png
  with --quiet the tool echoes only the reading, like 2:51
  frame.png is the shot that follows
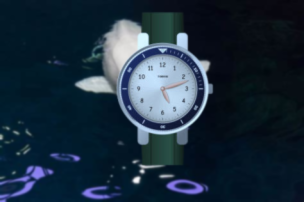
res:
5:12
